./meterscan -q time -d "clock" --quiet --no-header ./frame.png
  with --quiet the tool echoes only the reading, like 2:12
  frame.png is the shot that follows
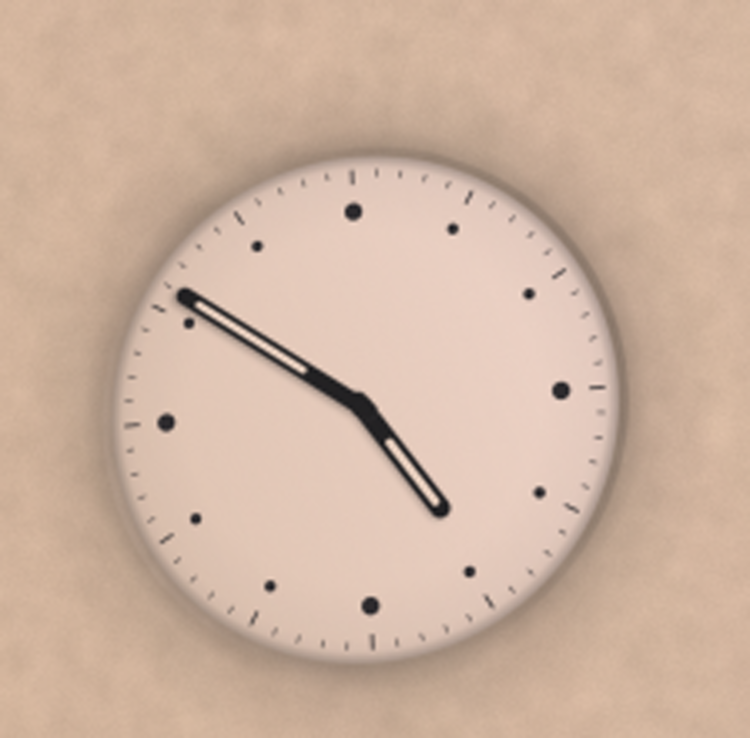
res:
4:51
